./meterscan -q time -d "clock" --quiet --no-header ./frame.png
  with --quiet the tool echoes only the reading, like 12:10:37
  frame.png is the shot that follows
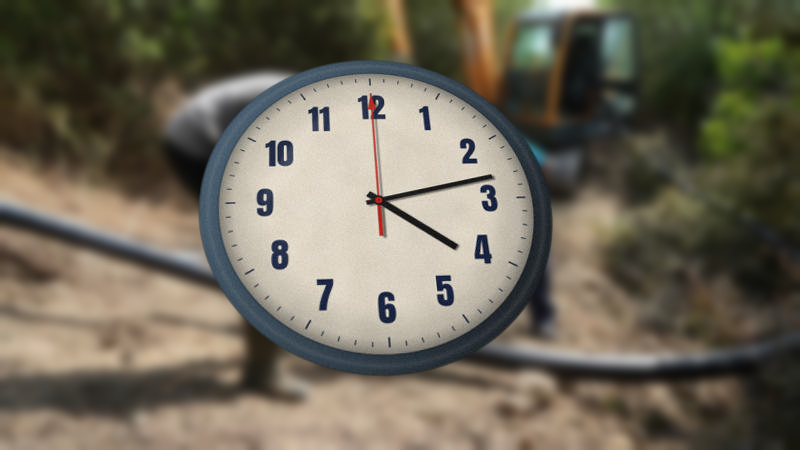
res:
4:13:00
